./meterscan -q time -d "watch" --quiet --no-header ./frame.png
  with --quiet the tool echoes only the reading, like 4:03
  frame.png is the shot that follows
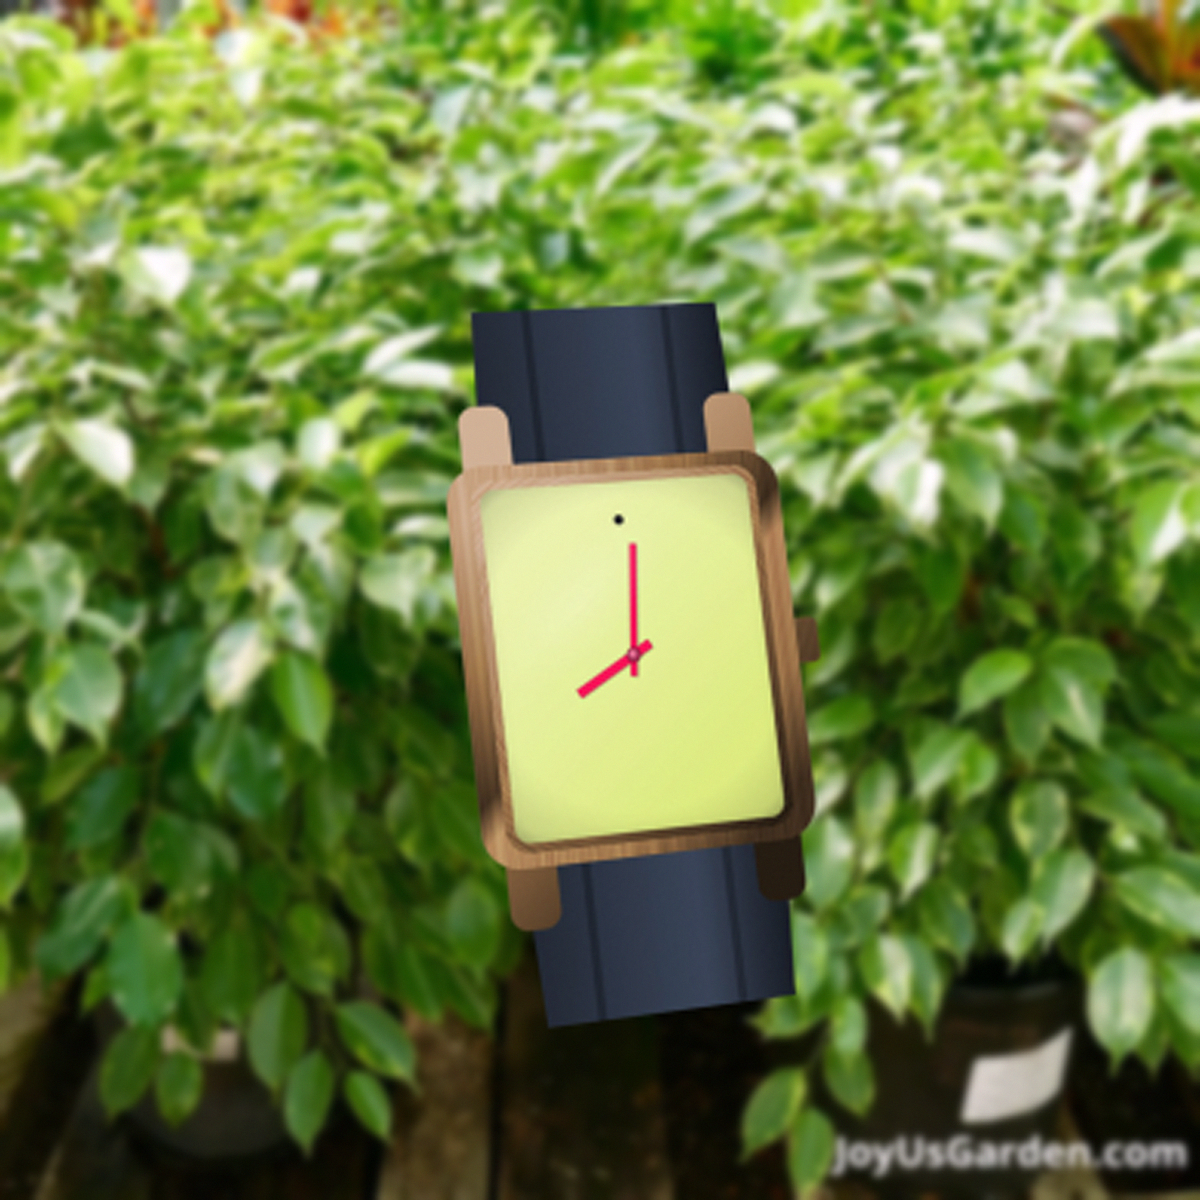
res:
8:01
